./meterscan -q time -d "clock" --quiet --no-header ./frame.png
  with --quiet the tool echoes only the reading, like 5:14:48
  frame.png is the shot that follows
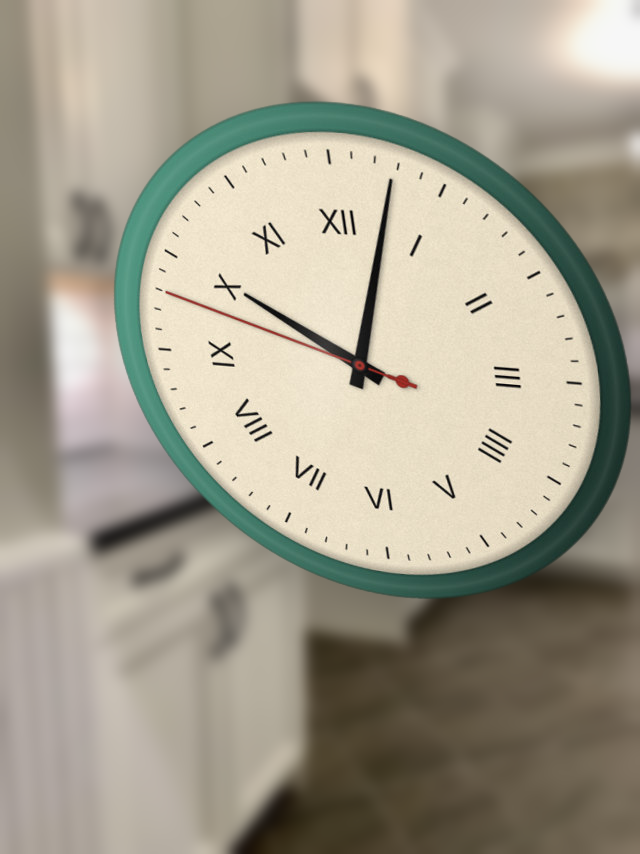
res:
10:02:48
